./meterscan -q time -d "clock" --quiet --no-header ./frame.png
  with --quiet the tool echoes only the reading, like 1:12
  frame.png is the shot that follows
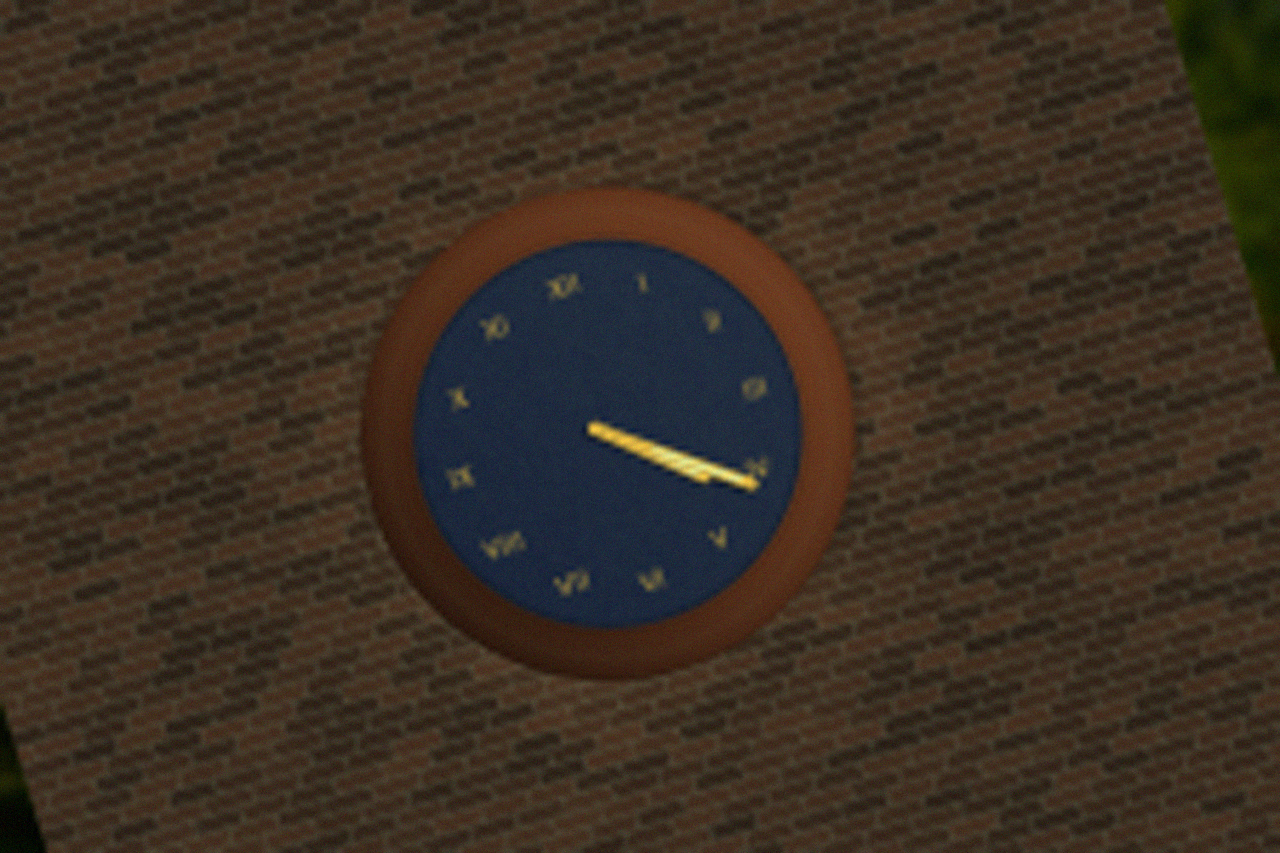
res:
4:21
